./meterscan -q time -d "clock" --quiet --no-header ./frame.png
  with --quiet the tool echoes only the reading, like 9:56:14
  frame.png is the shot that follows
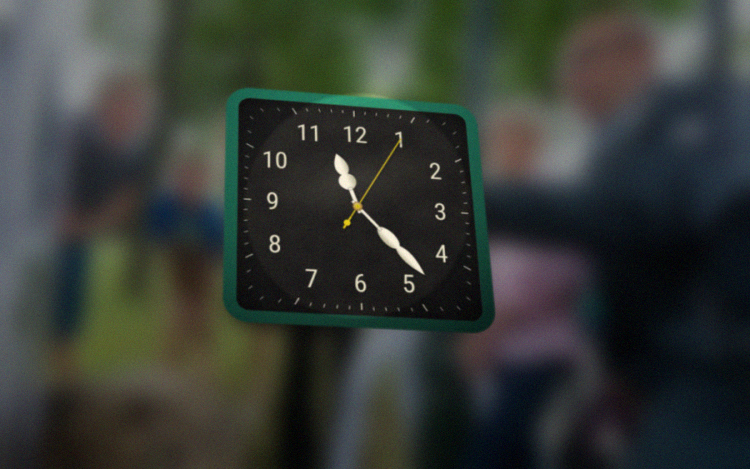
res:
11:23:05
